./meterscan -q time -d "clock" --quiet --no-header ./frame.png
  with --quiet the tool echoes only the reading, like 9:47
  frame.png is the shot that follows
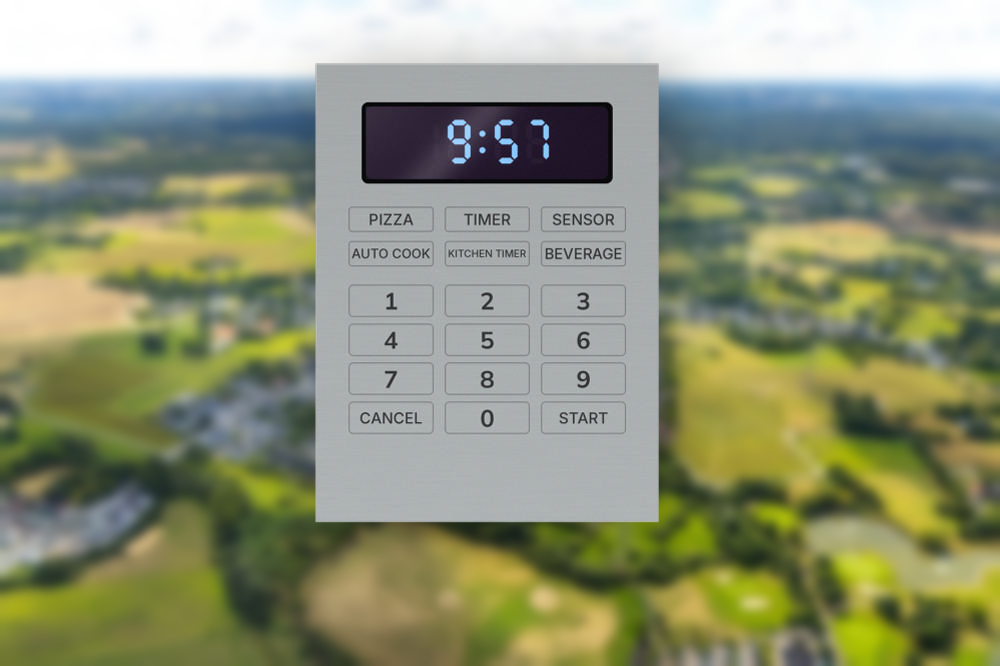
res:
9:57
